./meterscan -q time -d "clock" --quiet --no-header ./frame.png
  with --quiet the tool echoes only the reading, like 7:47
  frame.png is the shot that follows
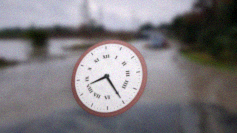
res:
8:25
